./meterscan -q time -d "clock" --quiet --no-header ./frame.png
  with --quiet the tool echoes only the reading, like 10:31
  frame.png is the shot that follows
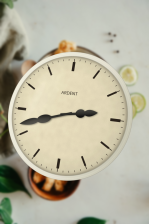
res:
2:42
